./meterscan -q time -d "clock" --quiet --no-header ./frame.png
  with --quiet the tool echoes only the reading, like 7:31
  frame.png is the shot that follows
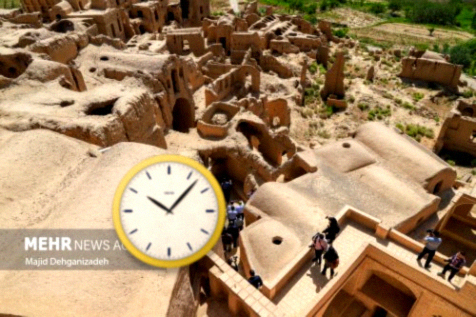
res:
10:07
